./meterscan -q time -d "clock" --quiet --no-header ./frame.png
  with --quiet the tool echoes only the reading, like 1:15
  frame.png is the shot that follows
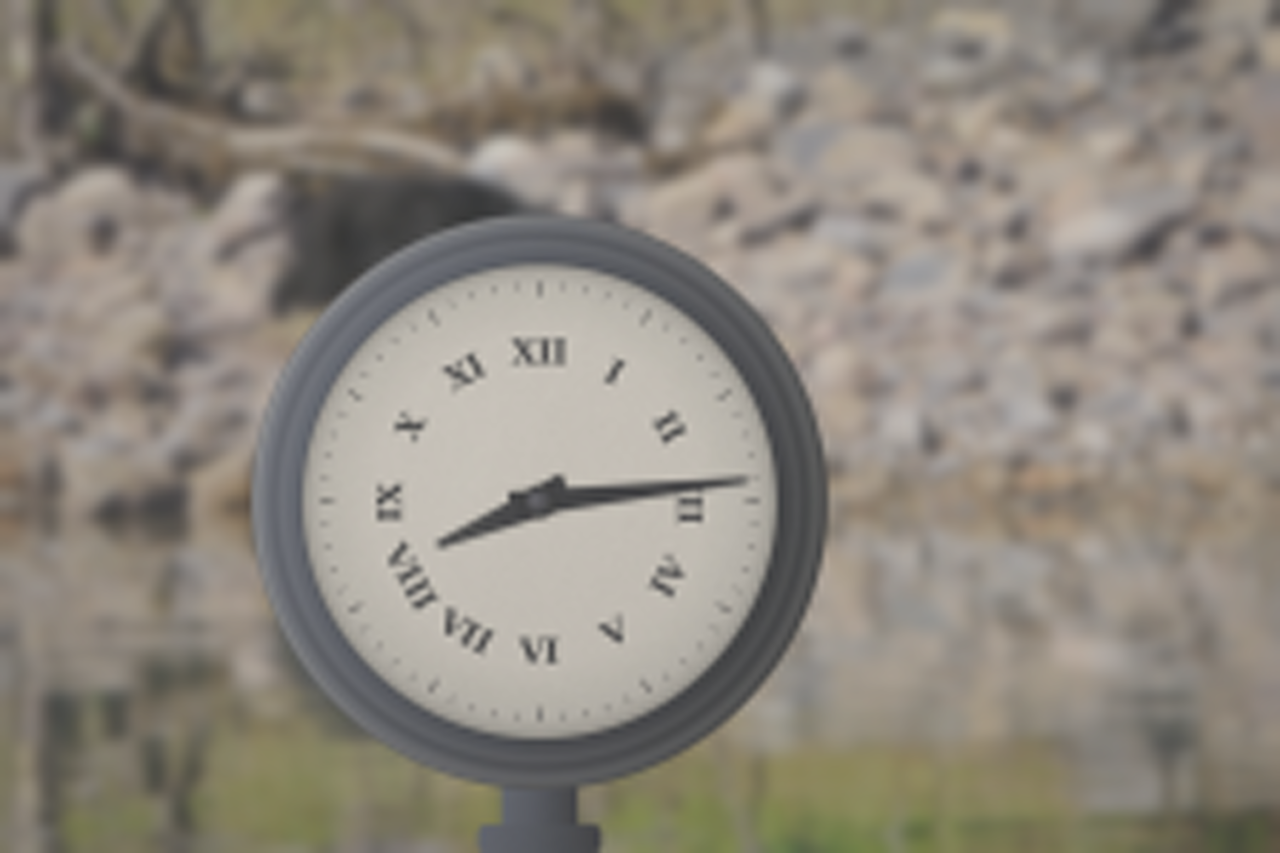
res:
8:14
